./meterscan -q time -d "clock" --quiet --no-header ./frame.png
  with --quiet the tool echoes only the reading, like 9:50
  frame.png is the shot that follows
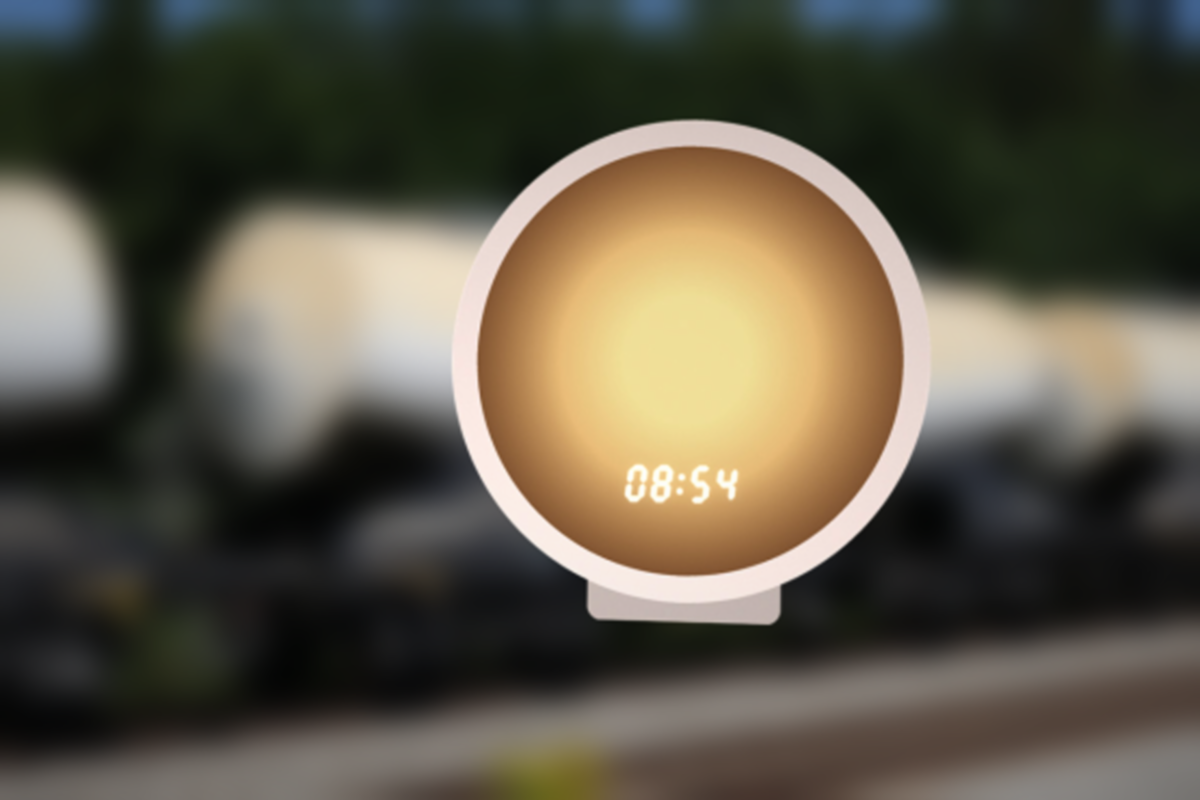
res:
8:54
